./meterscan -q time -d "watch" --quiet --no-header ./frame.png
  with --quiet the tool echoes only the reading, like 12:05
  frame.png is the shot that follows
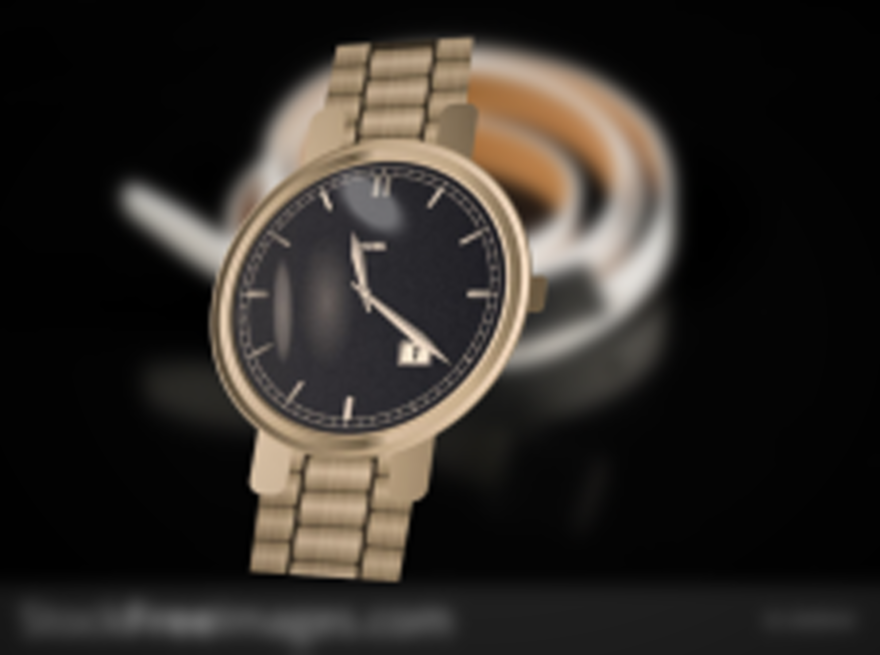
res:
11:21
